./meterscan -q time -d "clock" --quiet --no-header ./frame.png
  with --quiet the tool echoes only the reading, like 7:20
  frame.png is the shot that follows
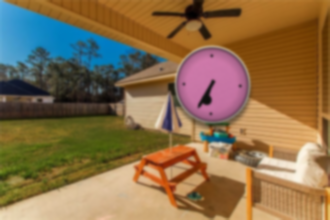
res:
6:35
